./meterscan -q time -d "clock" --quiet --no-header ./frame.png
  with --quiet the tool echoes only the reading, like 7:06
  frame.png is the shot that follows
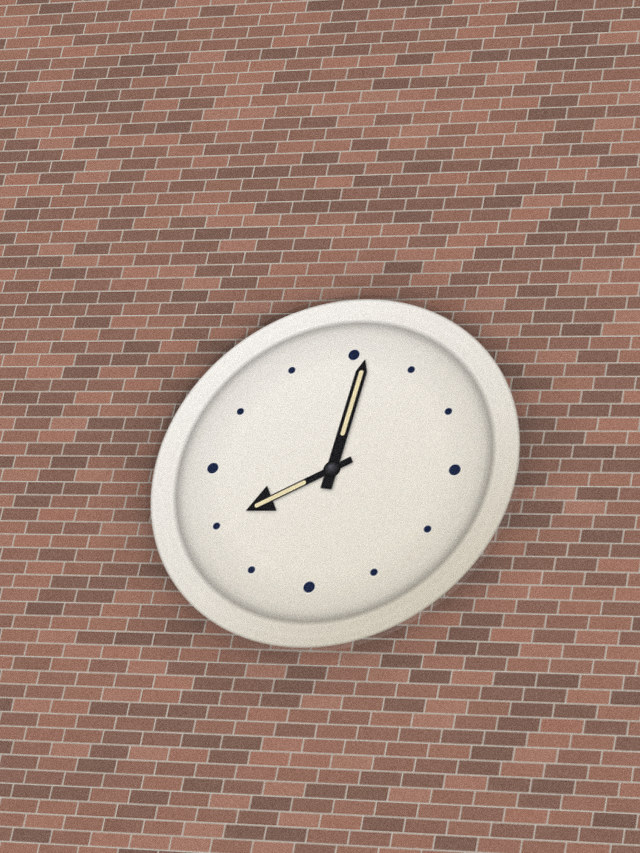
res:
8:01
